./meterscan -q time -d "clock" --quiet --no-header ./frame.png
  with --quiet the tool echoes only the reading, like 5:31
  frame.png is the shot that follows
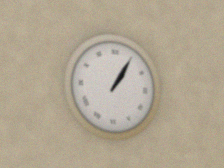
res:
1:05
